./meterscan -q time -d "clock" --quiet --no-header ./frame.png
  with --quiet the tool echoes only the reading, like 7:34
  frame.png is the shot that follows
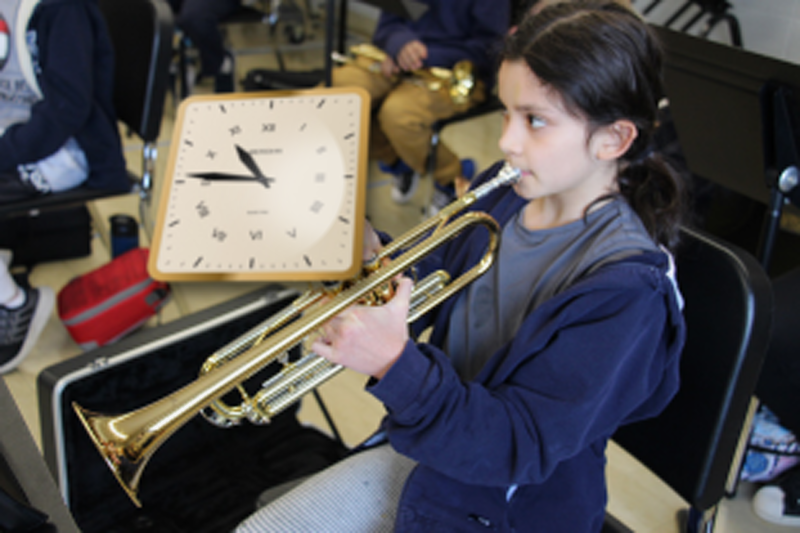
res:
10:46
